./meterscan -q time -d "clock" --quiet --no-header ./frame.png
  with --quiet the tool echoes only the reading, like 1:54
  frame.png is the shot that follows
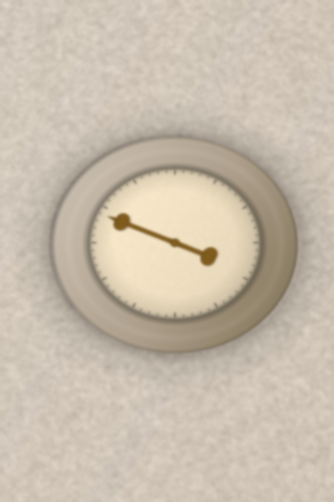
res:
3:49
